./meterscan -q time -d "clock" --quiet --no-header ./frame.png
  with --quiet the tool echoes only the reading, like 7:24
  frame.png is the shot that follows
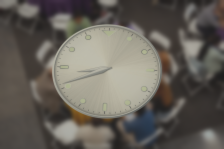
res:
8:41
